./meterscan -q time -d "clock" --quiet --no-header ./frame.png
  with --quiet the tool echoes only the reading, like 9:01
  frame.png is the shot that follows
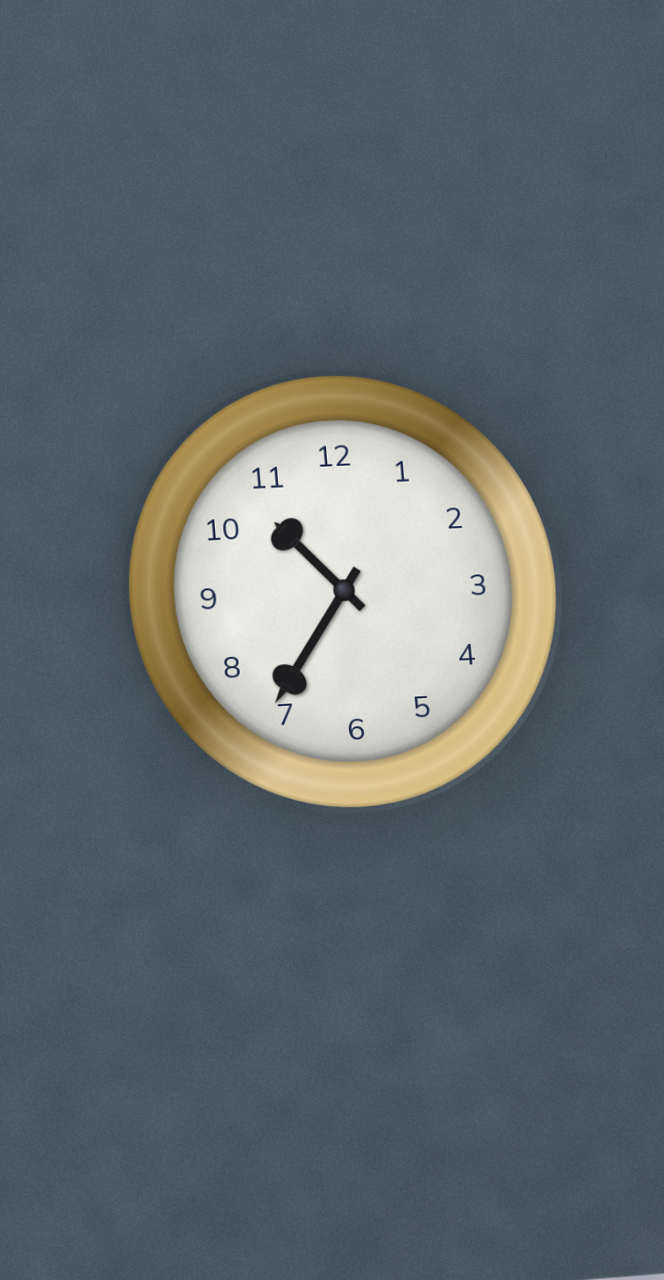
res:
10:36
